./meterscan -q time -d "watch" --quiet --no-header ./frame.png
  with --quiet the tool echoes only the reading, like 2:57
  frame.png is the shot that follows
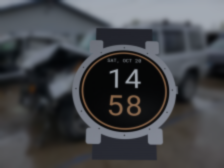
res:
14:58
